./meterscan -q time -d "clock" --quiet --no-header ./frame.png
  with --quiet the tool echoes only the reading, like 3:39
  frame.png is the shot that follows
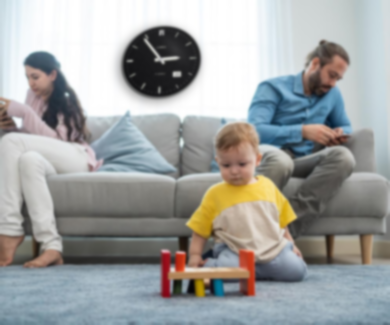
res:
2:54
